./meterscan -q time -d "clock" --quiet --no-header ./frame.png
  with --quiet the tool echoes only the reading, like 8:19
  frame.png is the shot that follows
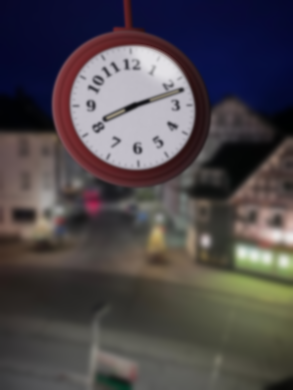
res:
8:12
